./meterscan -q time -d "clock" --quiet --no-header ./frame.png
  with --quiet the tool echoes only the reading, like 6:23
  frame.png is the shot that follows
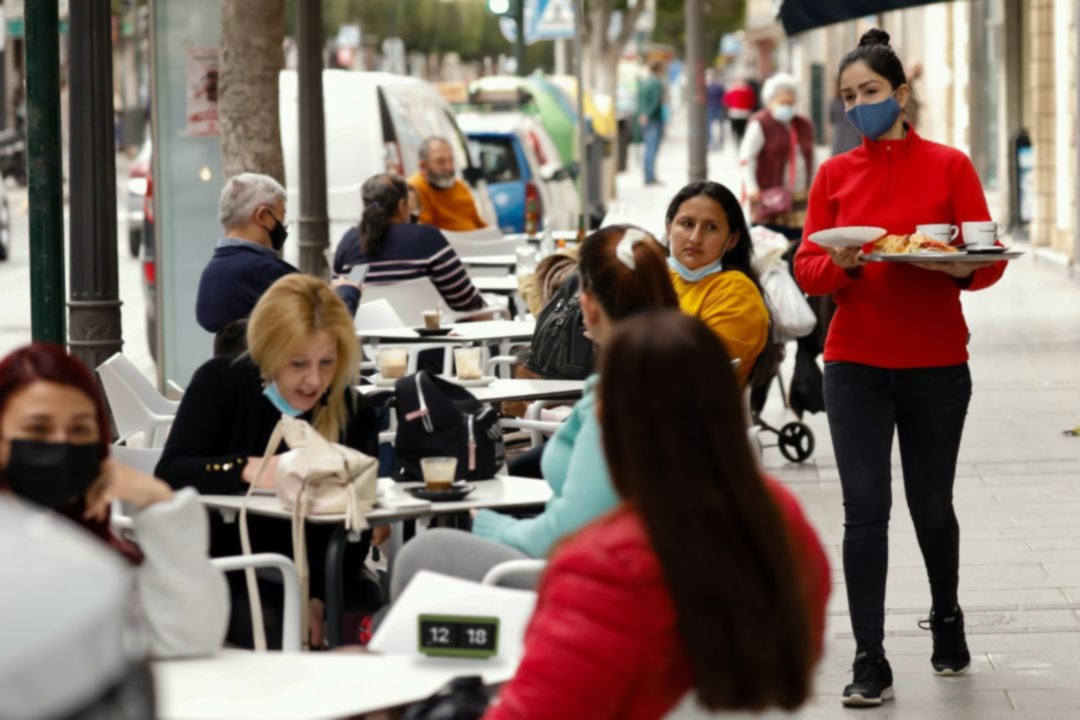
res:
12:18
